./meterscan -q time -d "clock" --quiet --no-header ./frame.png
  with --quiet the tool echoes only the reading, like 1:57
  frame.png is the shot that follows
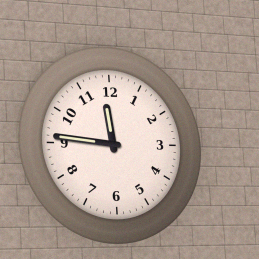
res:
11:46
